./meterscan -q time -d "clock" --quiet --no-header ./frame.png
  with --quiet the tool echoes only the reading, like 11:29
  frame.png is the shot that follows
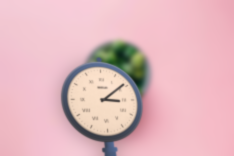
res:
3:09
